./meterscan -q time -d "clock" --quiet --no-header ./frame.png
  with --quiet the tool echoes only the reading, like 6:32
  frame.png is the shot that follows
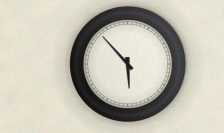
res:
5:53
